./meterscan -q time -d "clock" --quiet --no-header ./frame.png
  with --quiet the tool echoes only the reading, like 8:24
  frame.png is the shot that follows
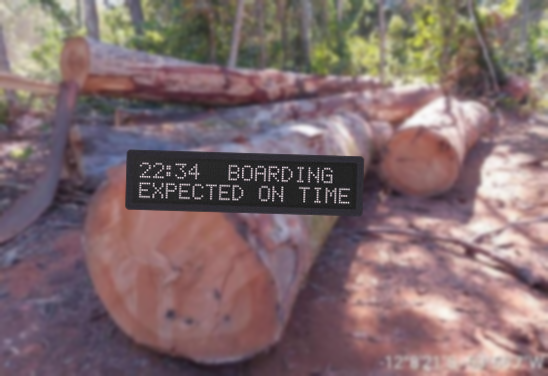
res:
22:34
